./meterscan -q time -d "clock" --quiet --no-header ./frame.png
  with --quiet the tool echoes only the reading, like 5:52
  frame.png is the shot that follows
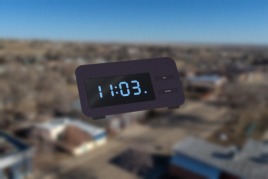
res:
11:03
